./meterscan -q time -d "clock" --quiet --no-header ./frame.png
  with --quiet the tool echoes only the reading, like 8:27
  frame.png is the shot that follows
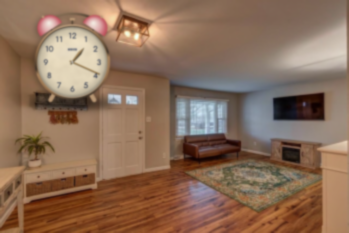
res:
1:19
